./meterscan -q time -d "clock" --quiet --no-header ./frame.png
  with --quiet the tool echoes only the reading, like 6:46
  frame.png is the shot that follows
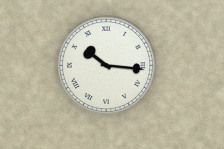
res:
10:16
